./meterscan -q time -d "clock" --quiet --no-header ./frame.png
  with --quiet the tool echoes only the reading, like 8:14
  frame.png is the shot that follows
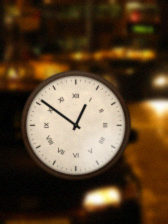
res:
12:51
